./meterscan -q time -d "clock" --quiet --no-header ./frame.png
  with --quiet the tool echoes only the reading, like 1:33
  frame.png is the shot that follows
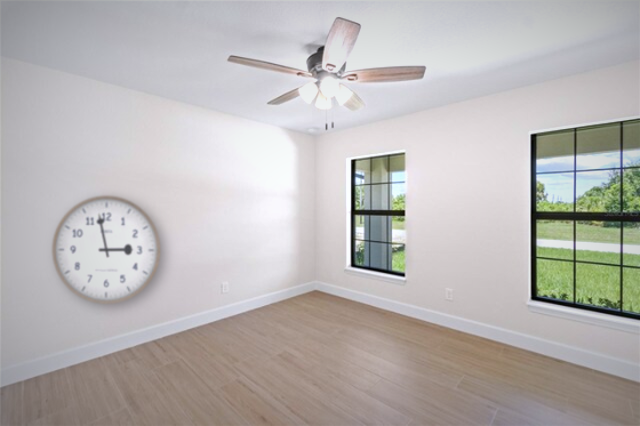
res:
2:58
